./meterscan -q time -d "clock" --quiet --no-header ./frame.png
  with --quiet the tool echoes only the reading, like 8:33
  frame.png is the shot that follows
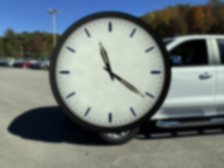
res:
11:21
